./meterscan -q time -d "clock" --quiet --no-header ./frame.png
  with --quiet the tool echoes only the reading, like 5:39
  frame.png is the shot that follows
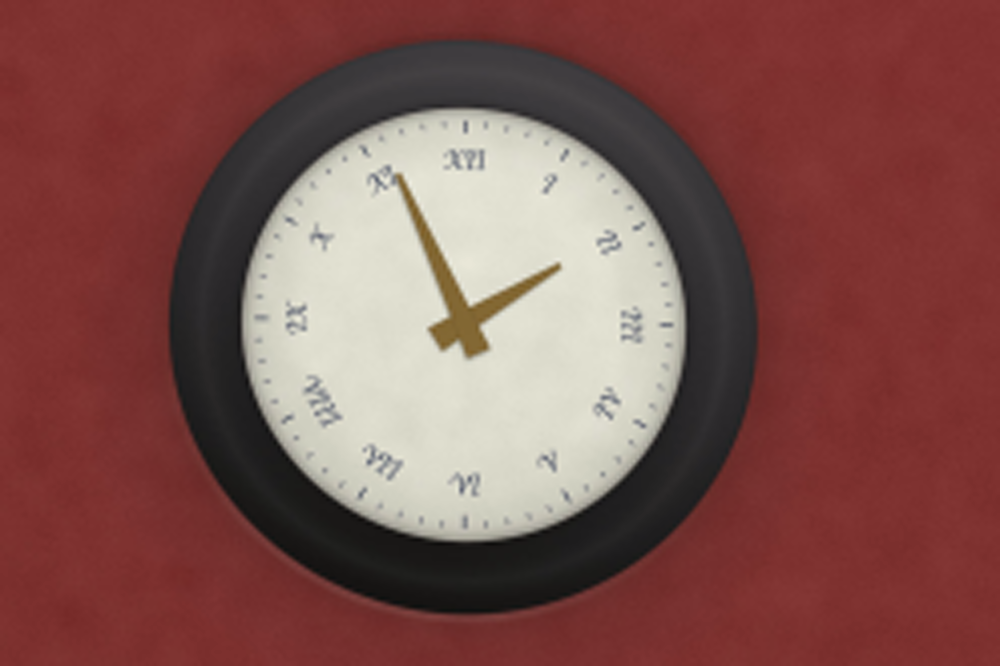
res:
1:56
